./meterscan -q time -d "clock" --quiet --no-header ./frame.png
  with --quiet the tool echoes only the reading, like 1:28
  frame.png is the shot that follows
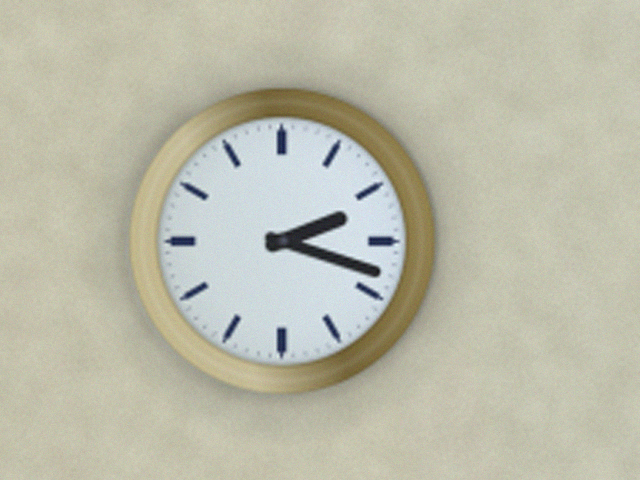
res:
2:18
